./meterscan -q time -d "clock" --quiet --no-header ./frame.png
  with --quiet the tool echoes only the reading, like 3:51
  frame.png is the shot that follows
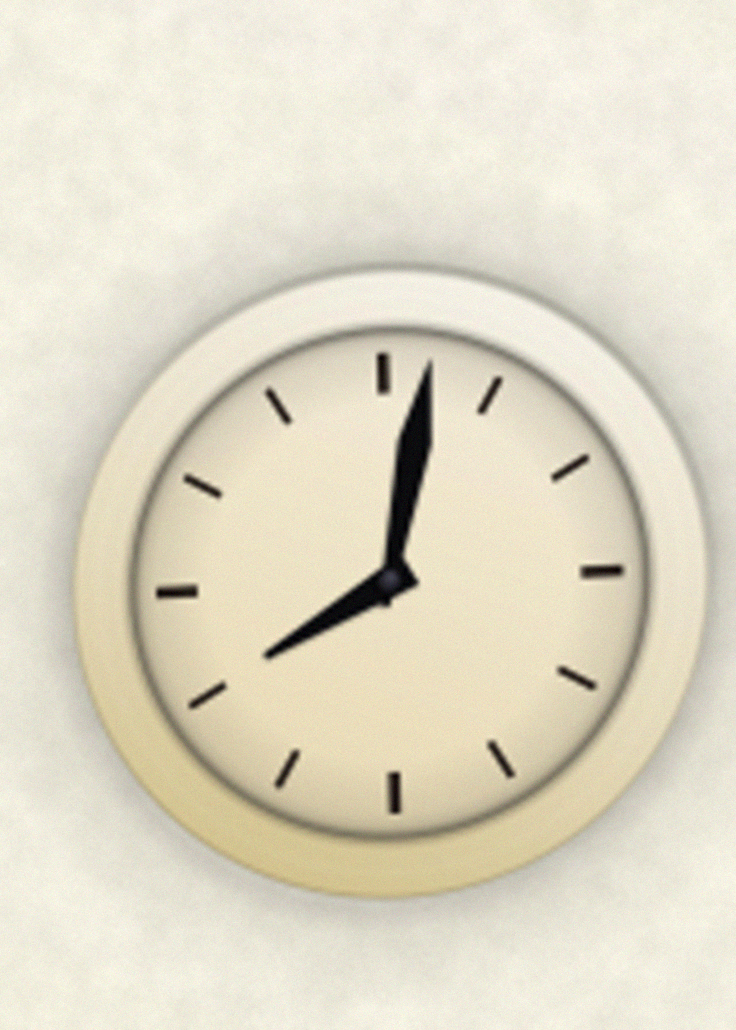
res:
8:02
